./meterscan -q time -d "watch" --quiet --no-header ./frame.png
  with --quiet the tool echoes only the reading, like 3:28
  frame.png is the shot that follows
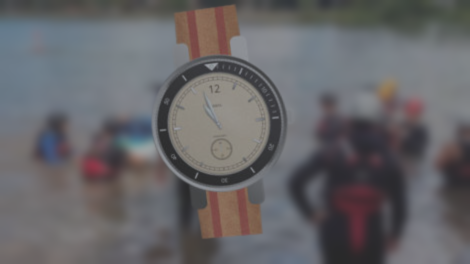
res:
10:57
